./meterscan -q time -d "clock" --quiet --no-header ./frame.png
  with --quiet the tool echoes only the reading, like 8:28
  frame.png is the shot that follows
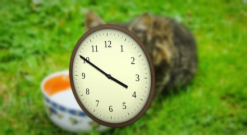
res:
3:50
